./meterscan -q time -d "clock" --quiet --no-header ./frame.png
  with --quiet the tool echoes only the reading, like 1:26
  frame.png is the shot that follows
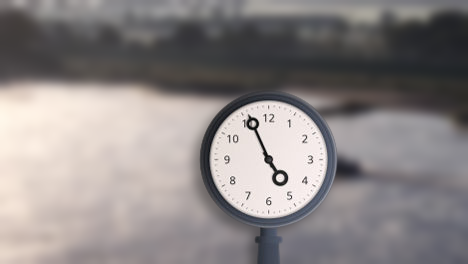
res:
4:56
